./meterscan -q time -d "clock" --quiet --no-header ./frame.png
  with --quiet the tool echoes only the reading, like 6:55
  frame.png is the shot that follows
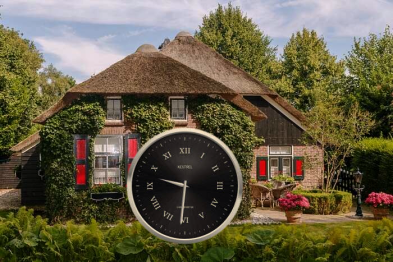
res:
9:31
